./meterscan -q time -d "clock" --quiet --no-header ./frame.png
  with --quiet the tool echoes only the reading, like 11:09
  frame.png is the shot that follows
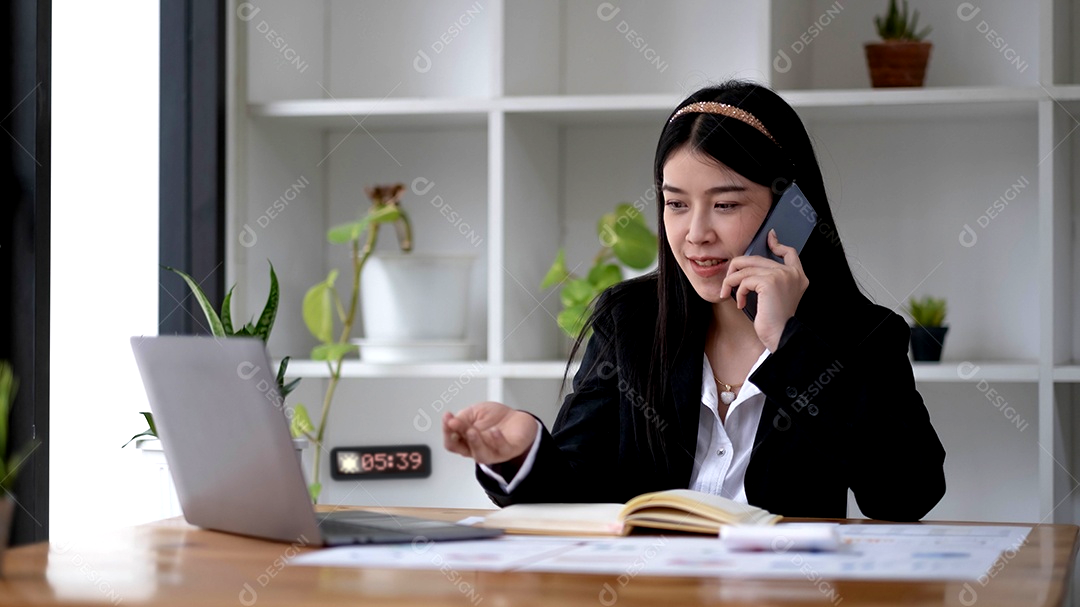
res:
5:39
